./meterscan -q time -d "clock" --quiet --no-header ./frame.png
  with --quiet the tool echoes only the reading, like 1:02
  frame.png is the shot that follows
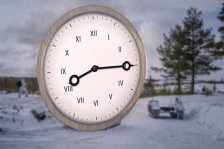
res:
8:15
